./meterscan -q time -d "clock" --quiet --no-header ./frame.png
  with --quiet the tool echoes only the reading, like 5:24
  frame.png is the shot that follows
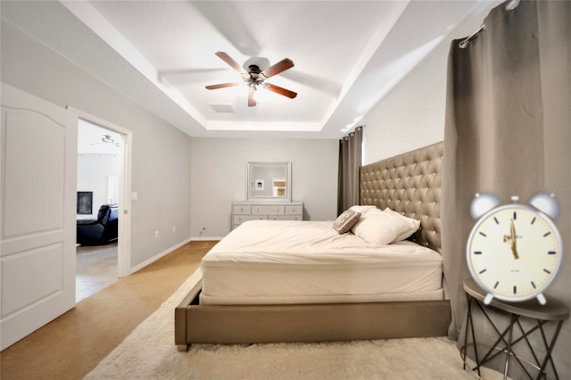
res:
10:59
